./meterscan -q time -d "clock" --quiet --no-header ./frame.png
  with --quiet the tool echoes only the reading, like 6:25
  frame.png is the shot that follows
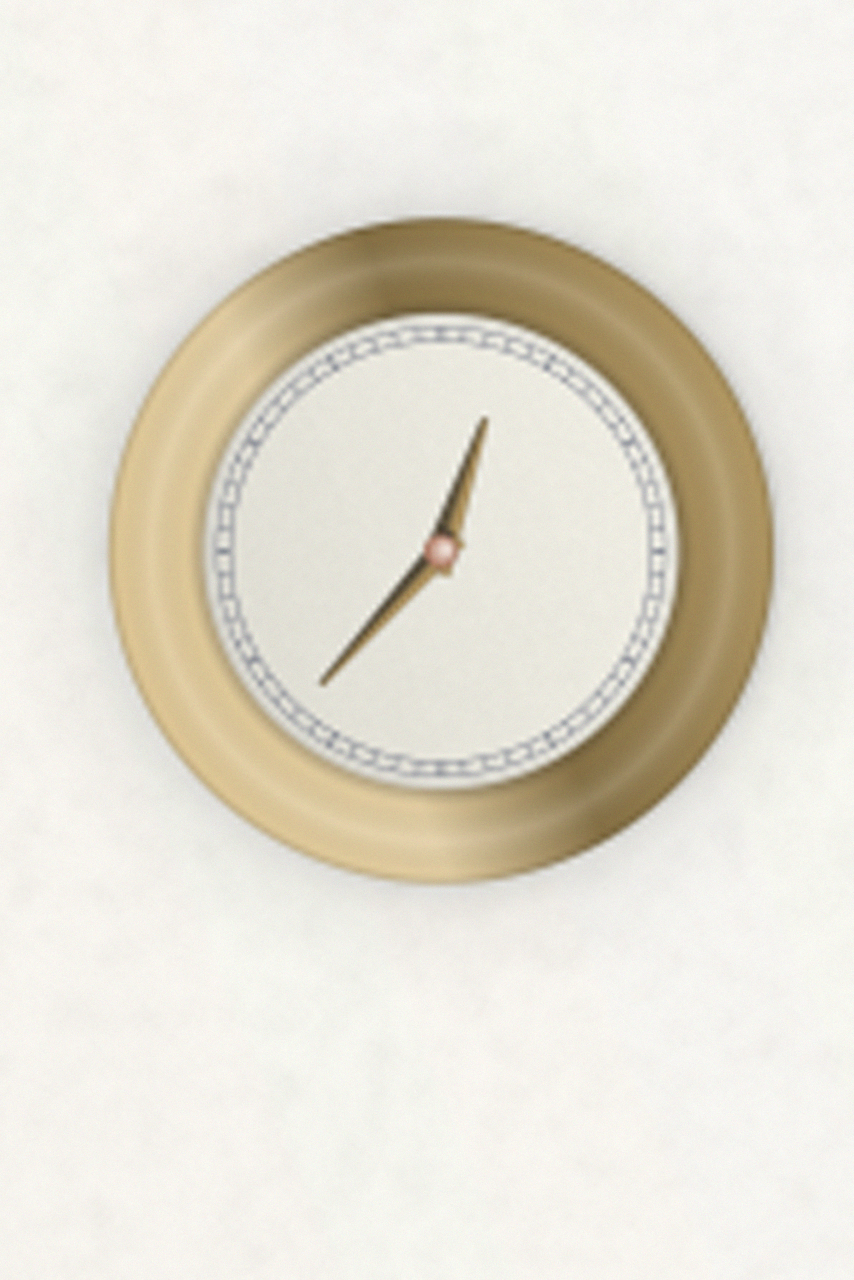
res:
12:37
